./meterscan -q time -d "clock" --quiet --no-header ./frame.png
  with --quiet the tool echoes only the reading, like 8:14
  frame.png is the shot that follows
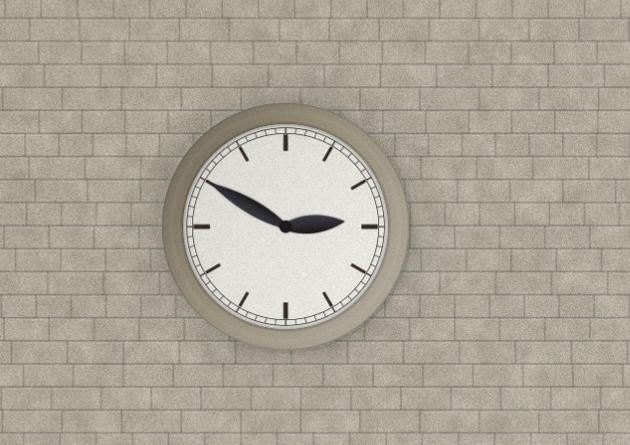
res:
2:50
